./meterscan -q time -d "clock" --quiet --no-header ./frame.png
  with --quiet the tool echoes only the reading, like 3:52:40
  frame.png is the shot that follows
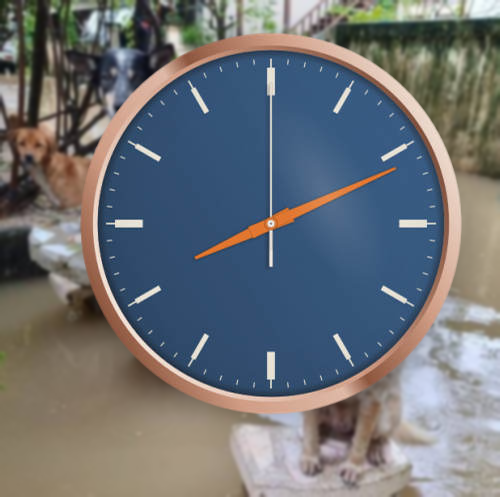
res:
8:11:00
